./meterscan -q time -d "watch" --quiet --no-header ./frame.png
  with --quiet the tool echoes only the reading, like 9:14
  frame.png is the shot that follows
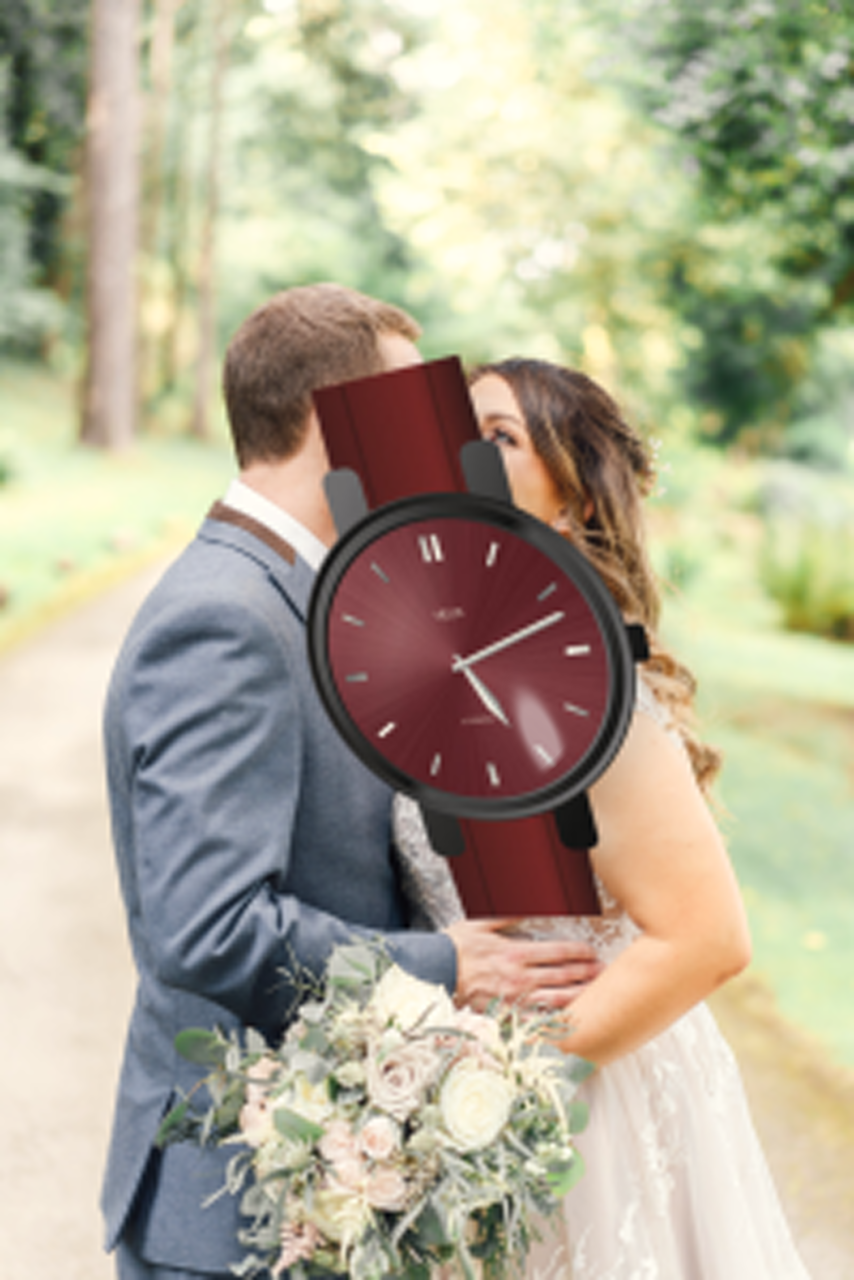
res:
5:12
